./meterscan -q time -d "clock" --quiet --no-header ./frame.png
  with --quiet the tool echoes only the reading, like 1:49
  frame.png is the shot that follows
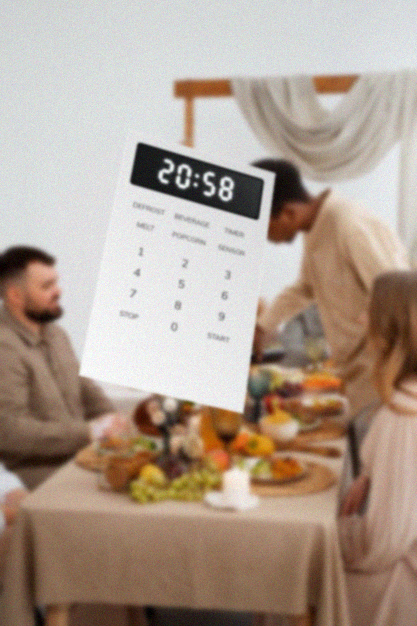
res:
20:58
